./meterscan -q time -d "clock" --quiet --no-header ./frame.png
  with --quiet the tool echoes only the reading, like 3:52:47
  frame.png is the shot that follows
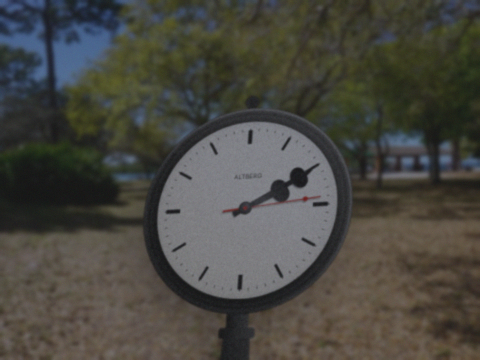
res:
2:10:14
